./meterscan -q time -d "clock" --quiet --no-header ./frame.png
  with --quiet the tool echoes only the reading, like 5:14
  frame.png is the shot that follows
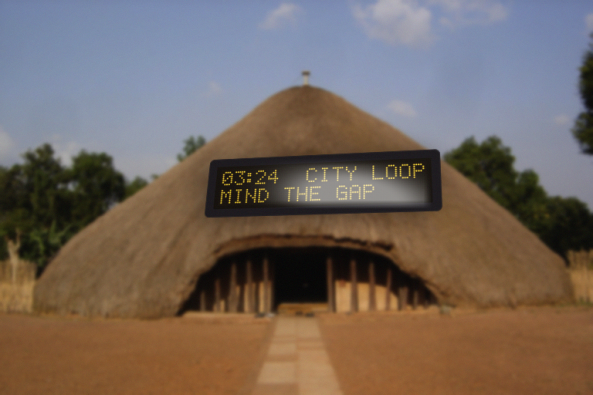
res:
3:24
